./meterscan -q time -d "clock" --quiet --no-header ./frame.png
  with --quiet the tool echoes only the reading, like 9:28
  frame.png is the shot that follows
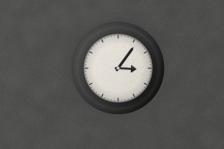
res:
3:06
